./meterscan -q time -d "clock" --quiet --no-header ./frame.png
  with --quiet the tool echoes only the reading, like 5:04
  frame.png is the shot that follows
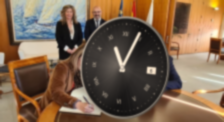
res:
11:04
